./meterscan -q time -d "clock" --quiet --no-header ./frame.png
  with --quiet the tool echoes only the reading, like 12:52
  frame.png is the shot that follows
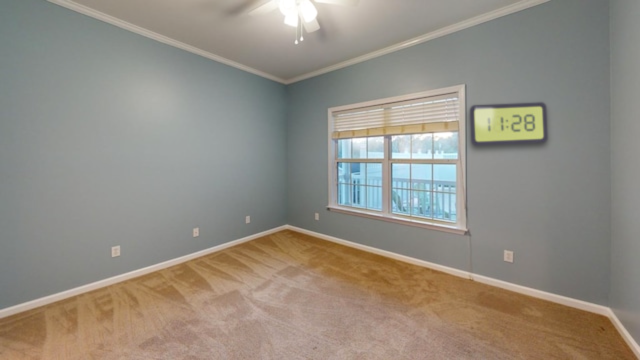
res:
11:28
